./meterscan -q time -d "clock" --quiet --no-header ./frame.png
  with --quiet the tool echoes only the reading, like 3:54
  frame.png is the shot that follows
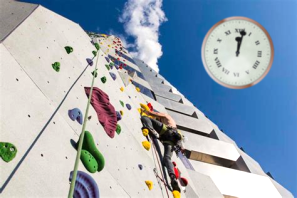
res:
12:02
